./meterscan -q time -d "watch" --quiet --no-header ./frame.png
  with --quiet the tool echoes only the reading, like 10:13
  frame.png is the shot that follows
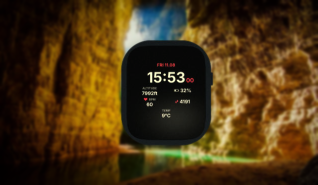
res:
15:53
